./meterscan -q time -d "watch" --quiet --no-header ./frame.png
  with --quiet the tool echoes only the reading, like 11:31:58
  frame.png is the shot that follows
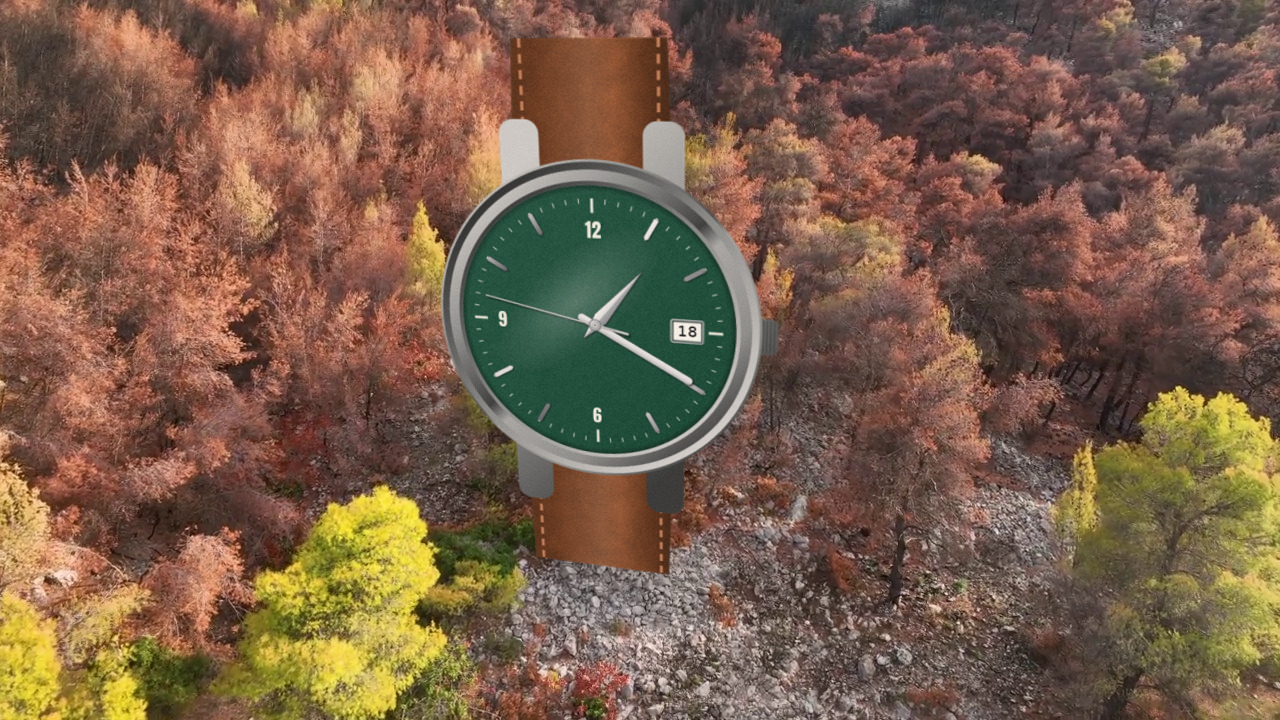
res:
1:19:47
